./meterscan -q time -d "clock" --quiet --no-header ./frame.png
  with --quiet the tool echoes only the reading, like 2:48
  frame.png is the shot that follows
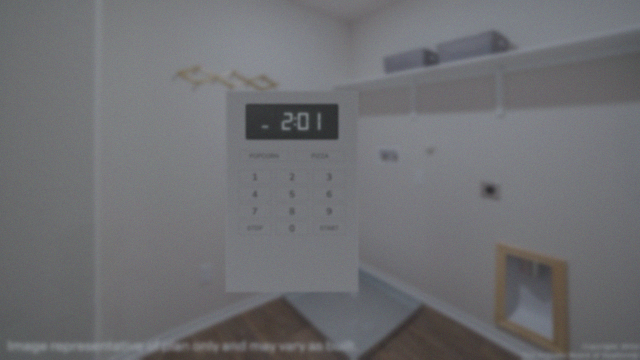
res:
2:01
